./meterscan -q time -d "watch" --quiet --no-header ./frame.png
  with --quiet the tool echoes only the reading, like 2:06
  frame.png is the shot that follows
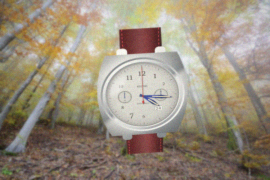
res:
4:16
